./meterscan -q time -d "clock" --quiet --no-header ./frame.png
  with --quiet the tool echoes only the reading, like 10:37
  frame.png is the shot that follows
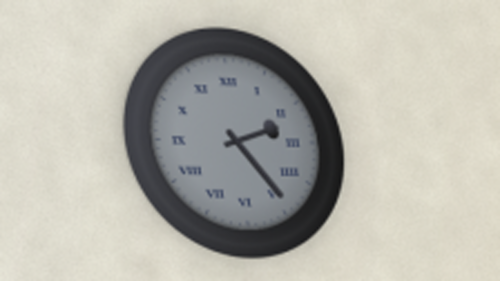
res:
2:24
